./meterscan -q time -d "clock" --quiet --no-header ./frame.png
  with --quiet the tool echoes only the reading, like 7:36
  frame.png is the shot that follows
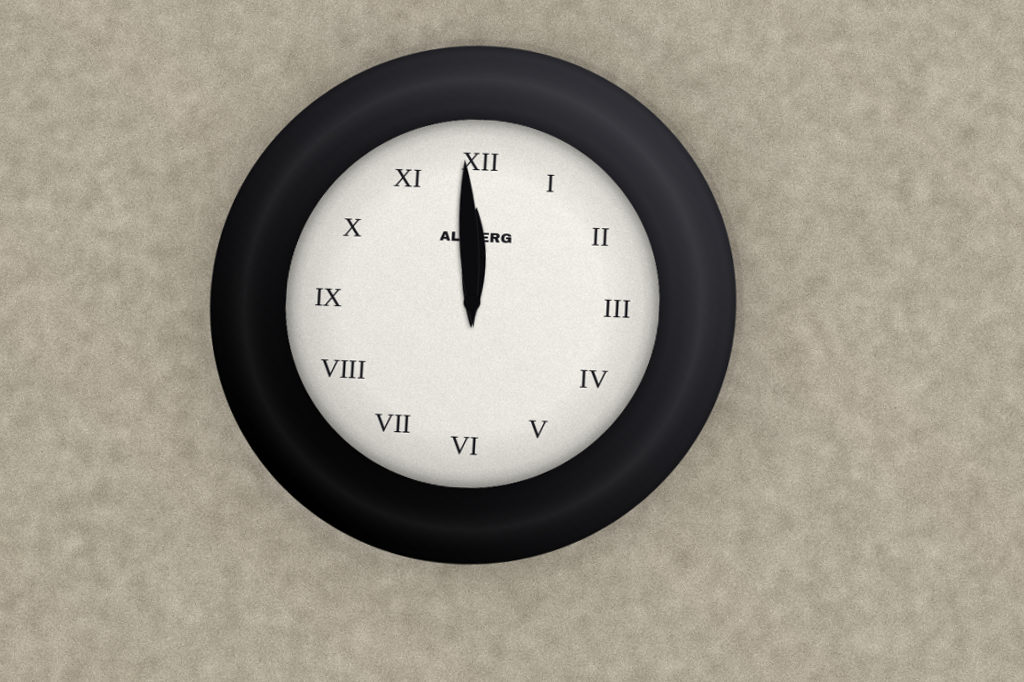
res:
11:59
